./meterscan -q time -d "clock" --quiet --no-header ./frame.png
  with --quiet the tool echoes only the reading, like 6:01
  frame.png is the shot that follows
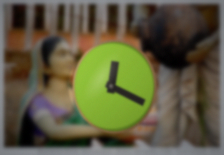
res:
12:19
